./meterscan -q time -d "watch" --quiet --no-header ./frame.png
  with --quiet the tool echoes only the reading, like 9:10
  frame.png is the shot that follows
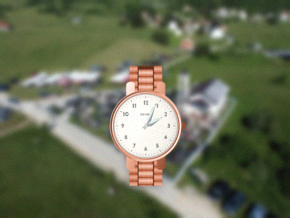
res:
2:04
